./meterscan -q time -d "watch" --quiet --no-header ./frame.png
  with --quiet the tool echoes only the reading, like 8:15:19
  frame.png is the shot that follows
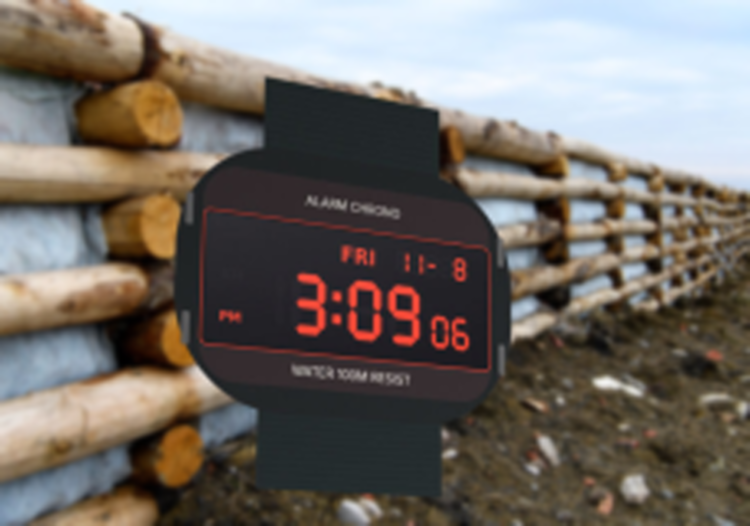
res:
3:09:06
